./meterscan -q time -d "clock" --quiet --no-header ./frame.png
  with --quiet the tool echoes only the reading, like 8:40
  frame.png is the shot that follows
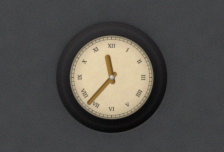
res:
11:37
